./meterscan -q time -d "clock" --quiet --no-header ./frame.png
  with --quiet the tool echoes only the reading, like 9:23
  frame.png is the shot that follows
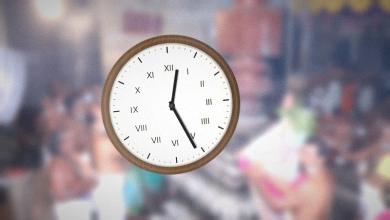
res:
12:26
